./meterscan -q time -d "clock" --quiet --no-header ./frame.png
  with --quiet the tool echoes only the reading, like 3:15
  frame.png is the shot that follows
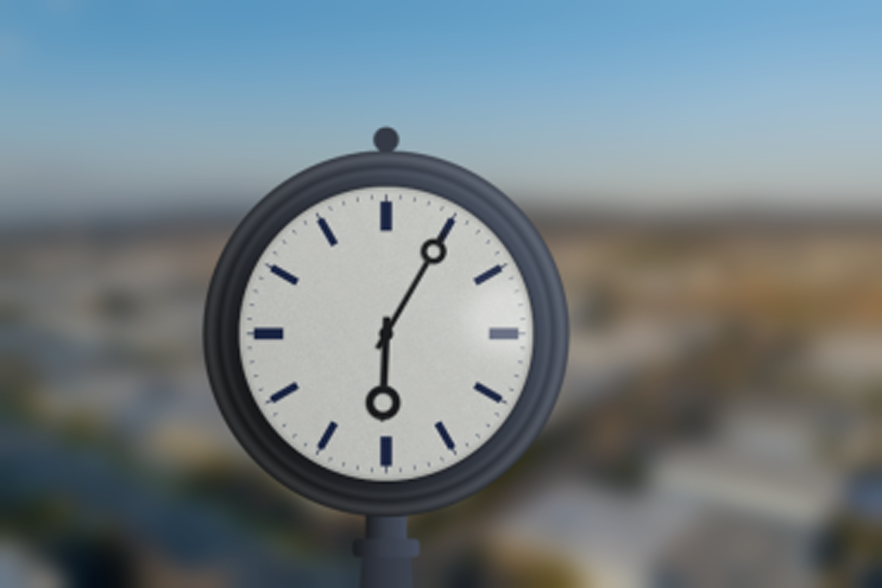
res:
6:05
